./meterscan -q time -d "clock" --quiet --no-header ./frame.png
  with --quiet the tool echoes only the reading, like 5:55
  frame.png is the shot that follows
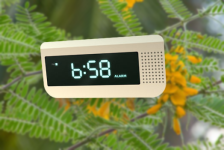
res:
6:58
